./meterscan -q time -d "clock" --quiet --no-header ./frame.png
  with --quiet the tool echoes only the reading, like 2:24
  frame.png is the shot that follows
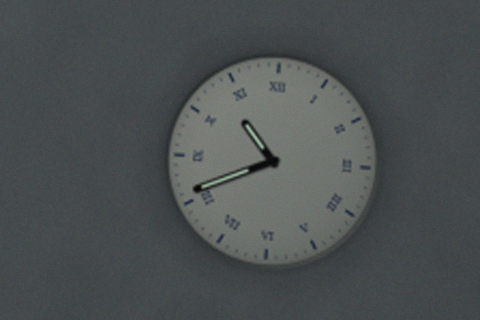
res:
10:41
